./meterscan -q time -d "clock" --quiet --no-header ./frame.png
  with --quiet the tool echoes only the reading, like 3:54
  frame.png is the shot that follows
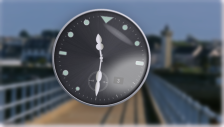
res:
11:30
